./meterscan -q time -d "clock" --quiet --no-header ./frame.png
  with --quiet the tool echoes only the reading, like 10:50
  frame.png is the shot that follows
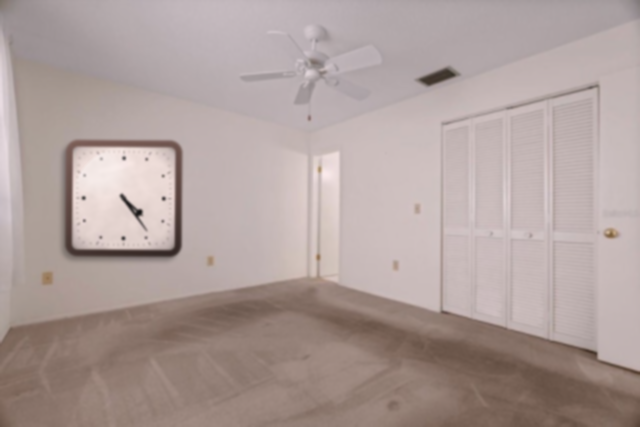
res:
4:24
